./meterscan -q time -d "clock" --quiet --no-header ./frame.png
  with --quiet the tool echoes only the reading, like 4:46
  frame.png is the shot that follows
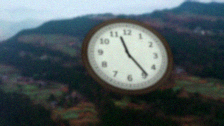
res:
11:24
